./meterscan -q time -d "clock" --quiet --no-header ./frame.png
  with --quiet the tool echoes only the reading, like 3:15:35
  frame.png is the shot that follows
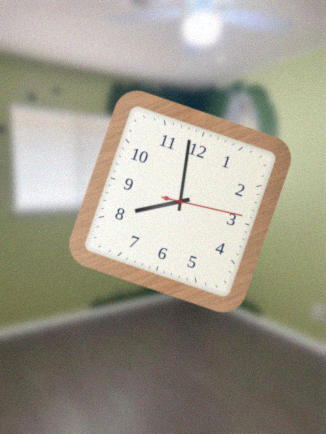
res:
7:58:14
